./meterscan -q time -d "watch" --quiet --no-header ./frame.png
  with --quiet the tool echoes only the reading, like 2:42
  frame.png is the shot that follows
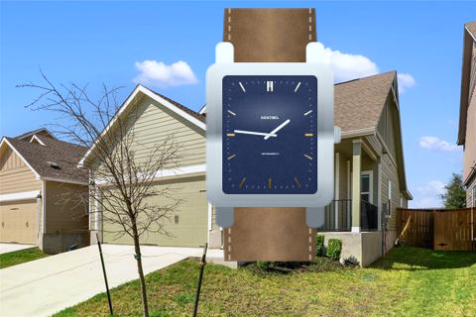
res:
1:46
